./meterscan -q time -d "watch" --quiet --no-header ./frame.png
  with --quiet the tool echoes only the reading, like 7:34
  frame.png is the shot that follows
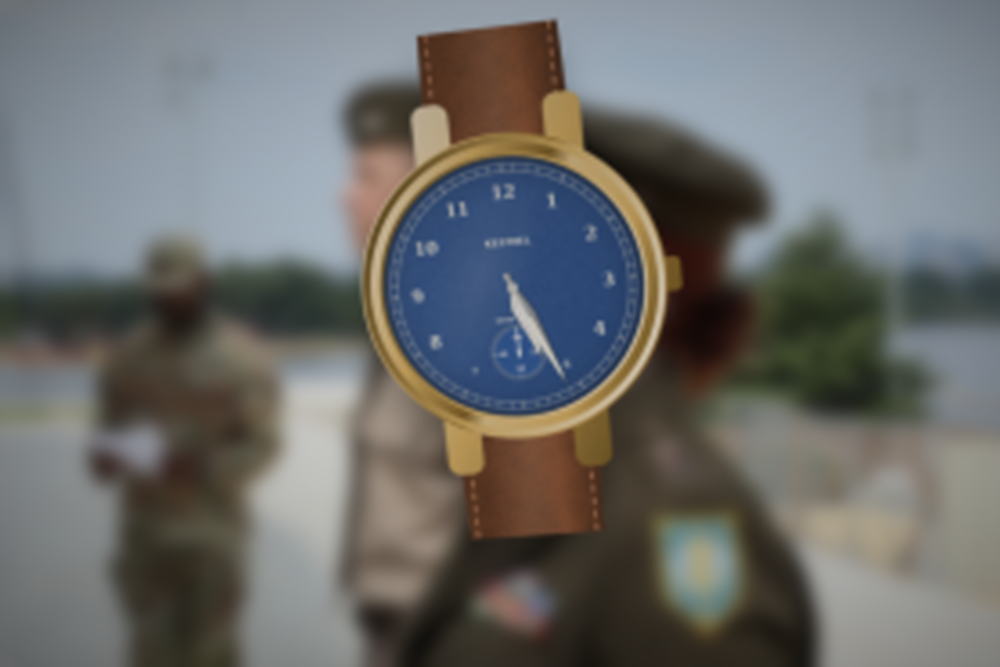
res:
5:26
